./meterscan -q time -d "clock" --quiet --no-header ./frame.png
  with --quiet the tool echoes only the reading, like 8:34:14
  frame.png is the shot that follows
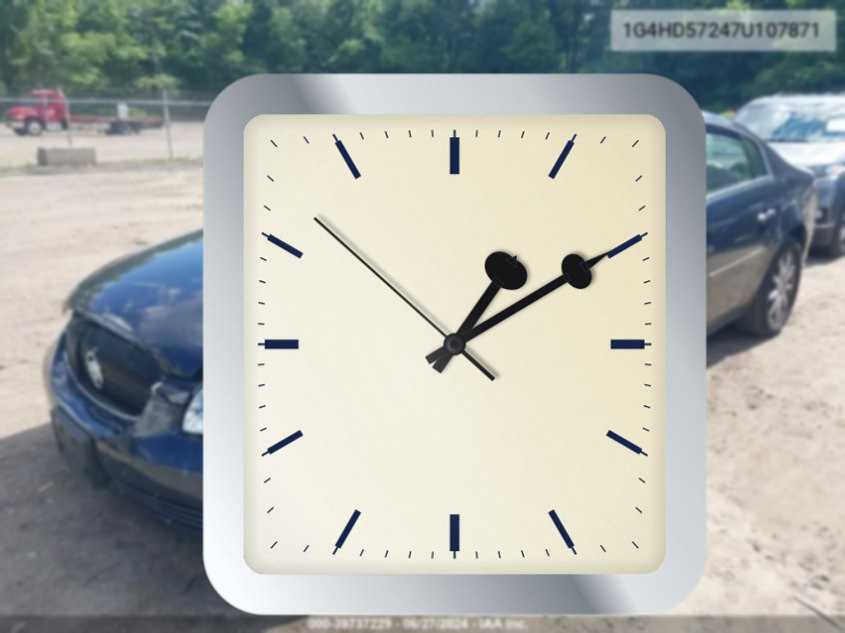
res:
1:09:52
